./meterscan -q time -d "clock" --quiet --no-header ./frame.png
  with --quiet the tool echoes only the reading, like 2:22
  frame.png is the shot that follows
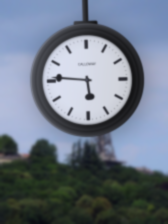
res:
5:46
